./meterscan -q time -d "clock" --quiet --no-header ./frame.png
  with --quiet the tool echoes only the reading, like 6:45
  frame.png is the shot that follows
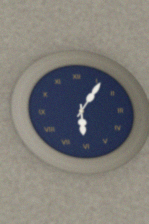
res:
6:06
